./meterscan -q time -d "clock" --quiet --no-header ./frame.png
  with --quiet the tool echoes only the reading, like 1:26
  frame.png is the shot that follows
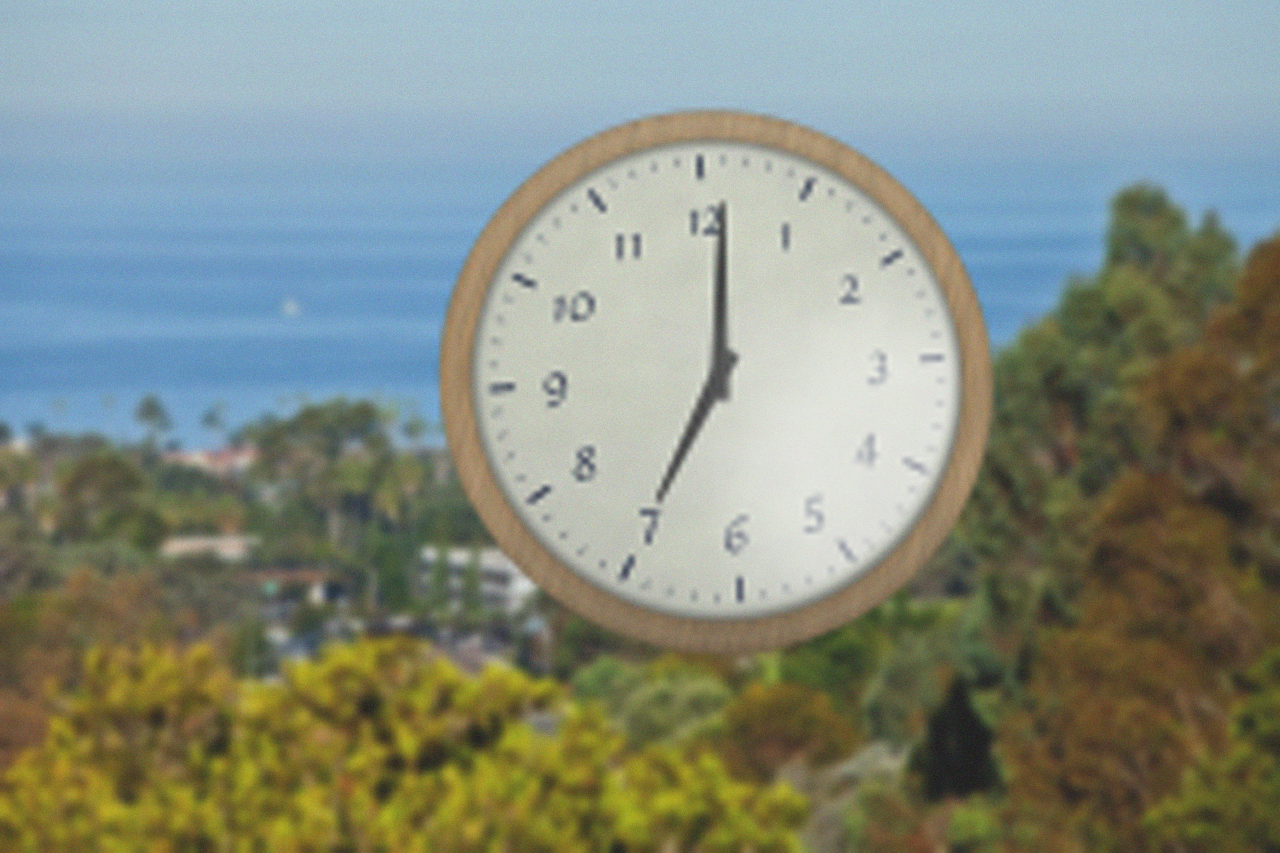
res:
7:01
